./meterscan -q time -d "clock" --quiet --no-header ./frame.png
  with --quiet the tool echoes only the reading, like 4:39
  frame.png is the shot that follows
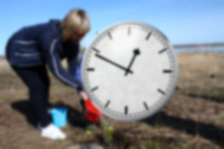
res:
12:49
